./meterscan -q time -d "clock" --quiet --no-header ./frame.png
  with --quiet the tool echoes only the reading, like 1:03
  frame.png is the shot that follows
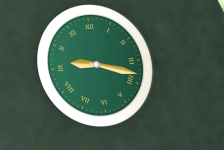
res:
9:18
